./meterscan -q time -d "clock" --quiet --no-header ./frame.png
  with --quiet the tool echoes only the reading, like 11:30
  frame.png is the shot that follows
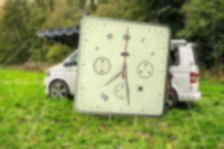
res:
7:28
